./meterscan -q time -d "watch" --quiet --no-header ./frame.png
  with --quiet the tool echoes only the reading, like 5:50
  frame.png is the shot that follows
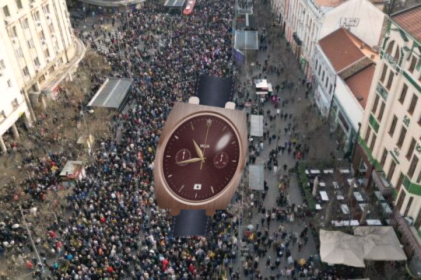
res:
10:43
